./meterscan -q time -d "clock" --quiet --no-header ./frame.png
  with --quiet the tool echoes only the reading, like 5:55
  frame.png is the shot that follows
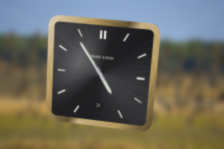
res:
4:54
